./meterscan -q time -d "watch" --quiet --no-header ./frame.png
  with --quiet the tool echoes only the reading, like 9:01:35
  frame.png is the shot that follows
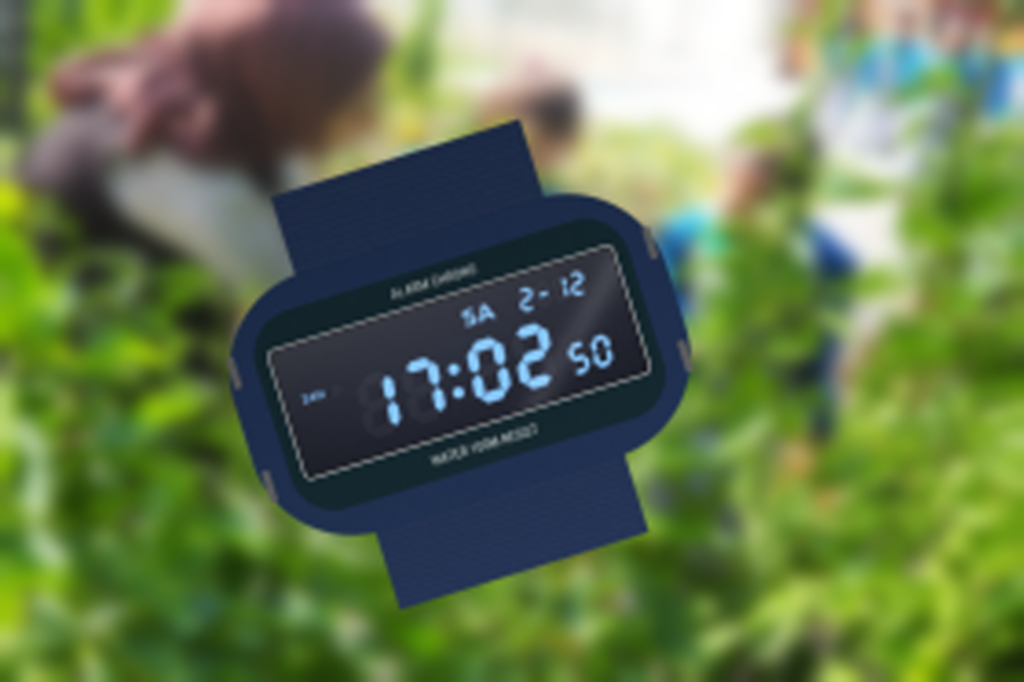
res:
17:02:50
